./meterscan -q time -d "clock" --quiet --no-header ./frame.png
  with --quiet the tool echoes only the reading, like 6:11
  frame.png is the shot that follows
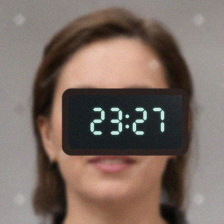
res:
23:27
